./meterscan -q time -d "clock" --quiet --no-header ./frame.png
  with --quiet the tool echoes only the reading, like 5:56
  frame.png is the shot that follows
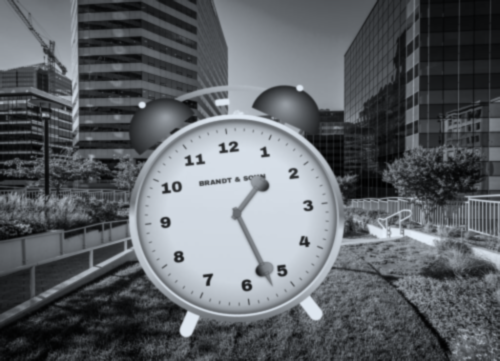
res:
1:27
